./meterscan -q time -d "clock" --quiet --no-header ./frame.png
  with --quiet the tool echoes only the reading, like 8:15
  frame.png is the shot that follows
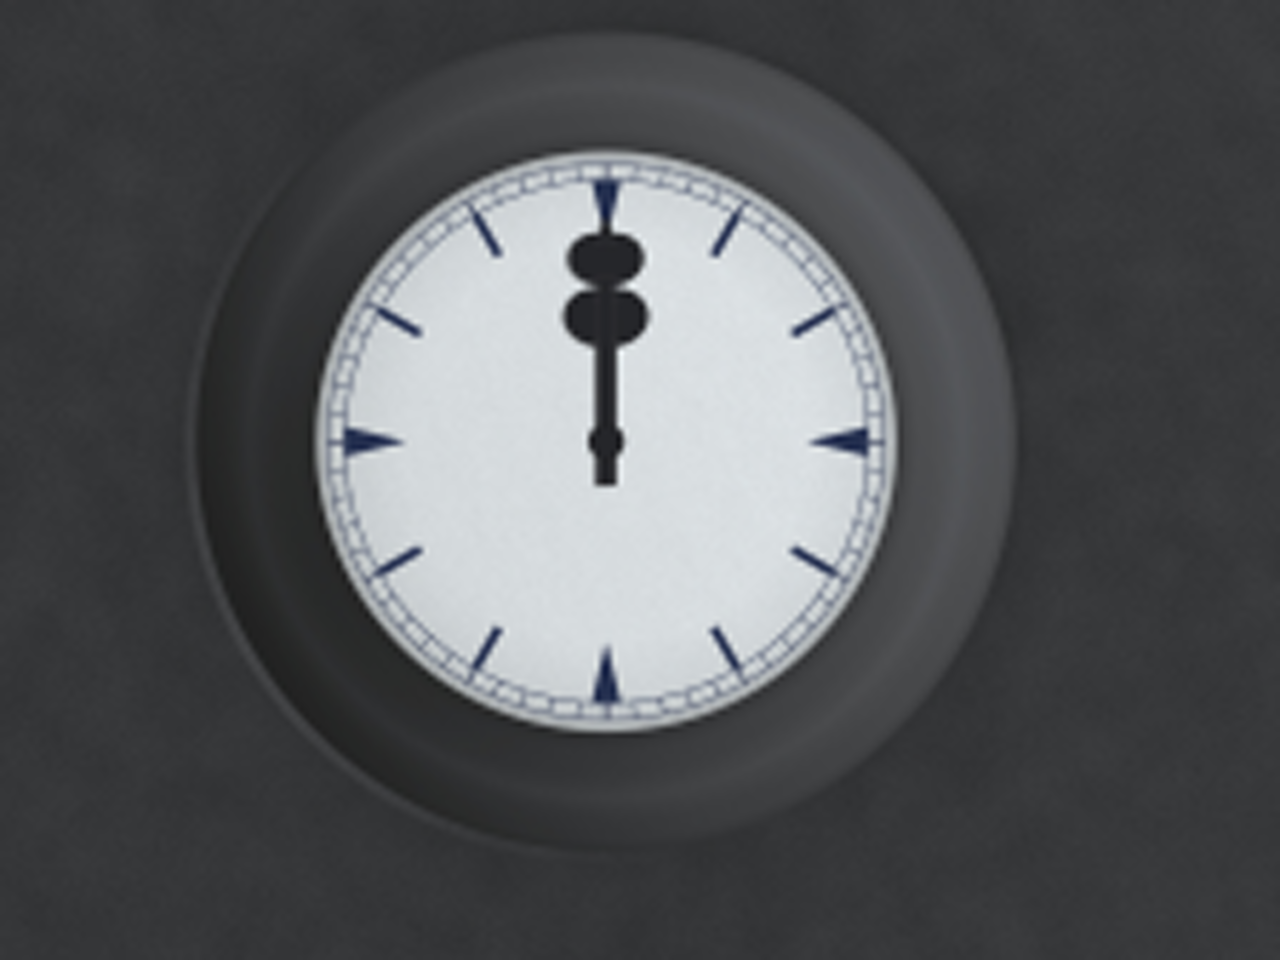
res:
12:00
